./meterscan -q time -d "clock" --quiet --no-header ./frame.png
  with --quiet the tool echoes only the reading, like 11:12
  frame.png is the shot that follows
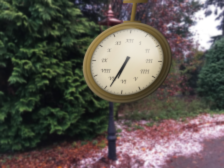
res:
6:34
